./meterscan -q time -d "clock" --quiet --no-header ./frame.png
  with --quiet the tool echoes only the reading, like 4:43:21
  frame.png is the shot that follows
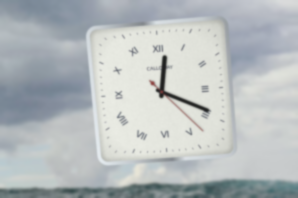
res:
12:19:23
